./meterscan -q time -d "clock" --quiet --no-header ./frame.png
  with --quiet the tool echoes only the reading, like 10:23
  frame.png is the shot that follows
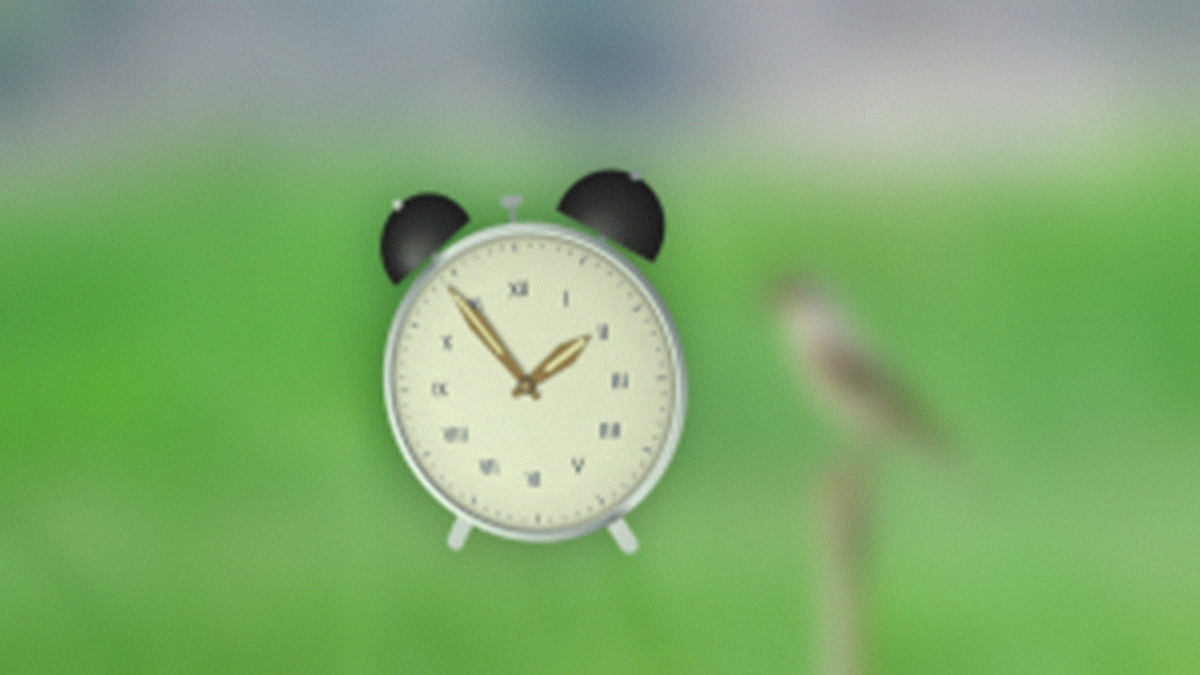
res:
1:54
